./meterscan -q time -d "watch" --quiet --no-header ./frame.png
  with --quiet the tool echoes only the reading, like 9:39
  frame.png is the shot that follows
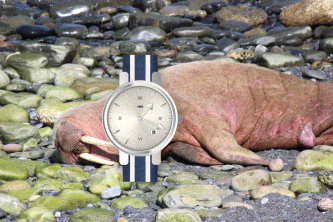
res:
1:19
